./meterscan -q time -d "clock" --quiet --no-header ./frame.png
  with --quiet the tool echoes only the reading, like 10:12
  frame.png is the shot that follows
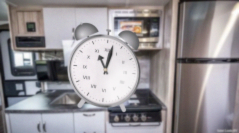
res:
11:02
